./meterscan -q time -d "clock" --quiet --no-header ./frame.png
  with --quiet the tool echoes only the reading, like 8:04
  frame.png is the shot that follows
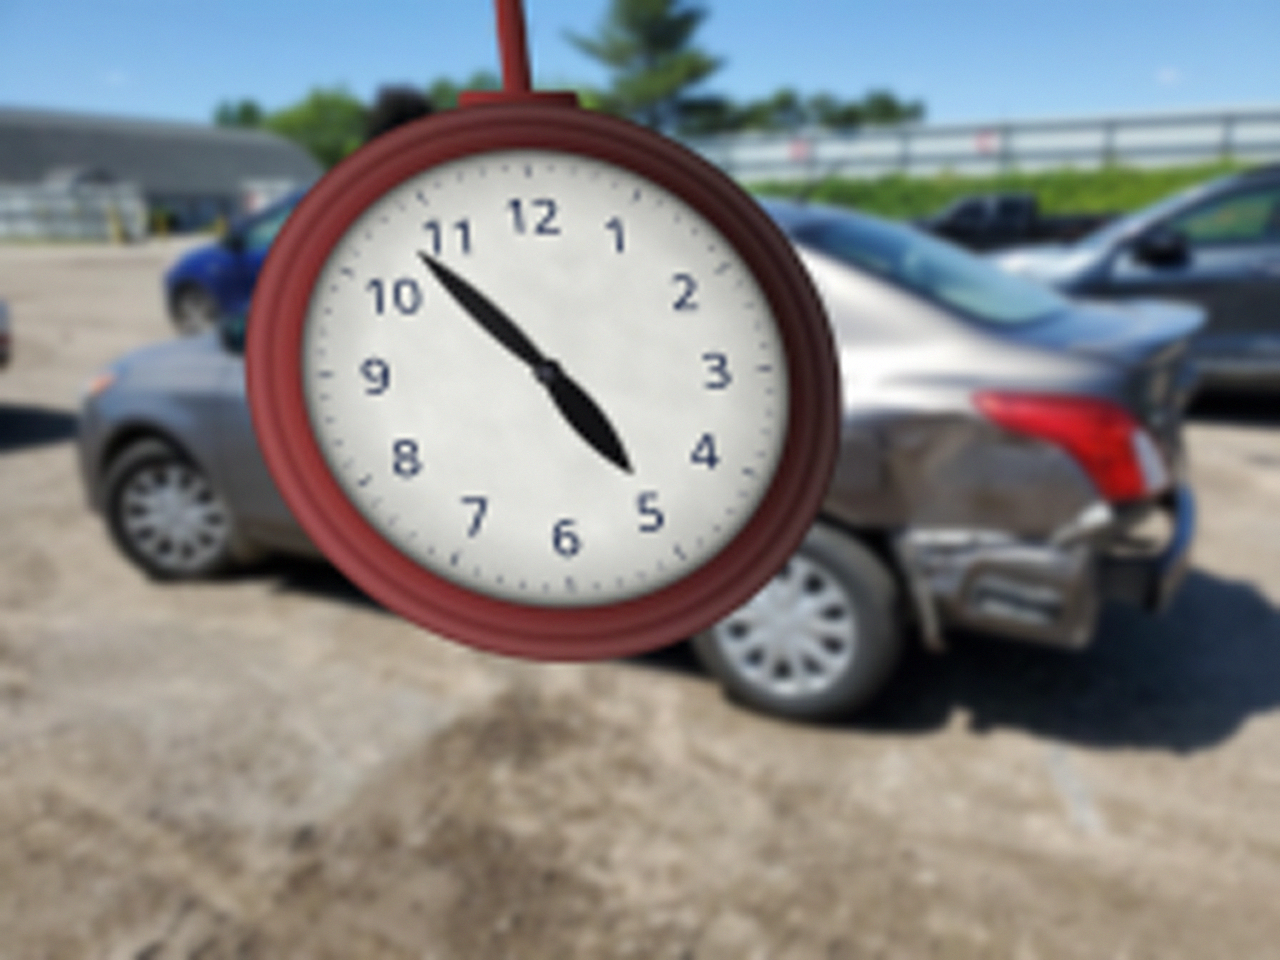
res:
4:53
